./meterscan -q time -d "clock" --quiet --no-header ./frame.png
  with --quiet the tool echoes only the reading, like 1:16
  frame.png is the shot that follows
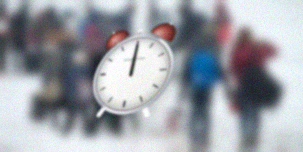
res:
12:00
